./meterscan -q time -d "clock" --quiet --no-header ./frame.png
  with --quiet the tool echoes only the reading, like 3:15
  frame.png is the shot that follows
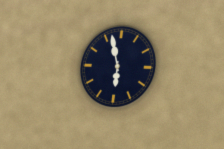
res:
5:57
